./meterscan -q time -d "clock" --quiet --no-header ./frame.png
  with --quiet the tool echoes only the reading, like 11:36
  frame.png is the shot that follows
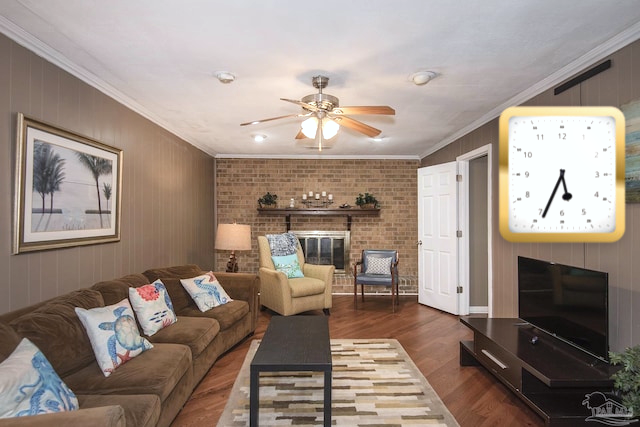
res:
5:34
